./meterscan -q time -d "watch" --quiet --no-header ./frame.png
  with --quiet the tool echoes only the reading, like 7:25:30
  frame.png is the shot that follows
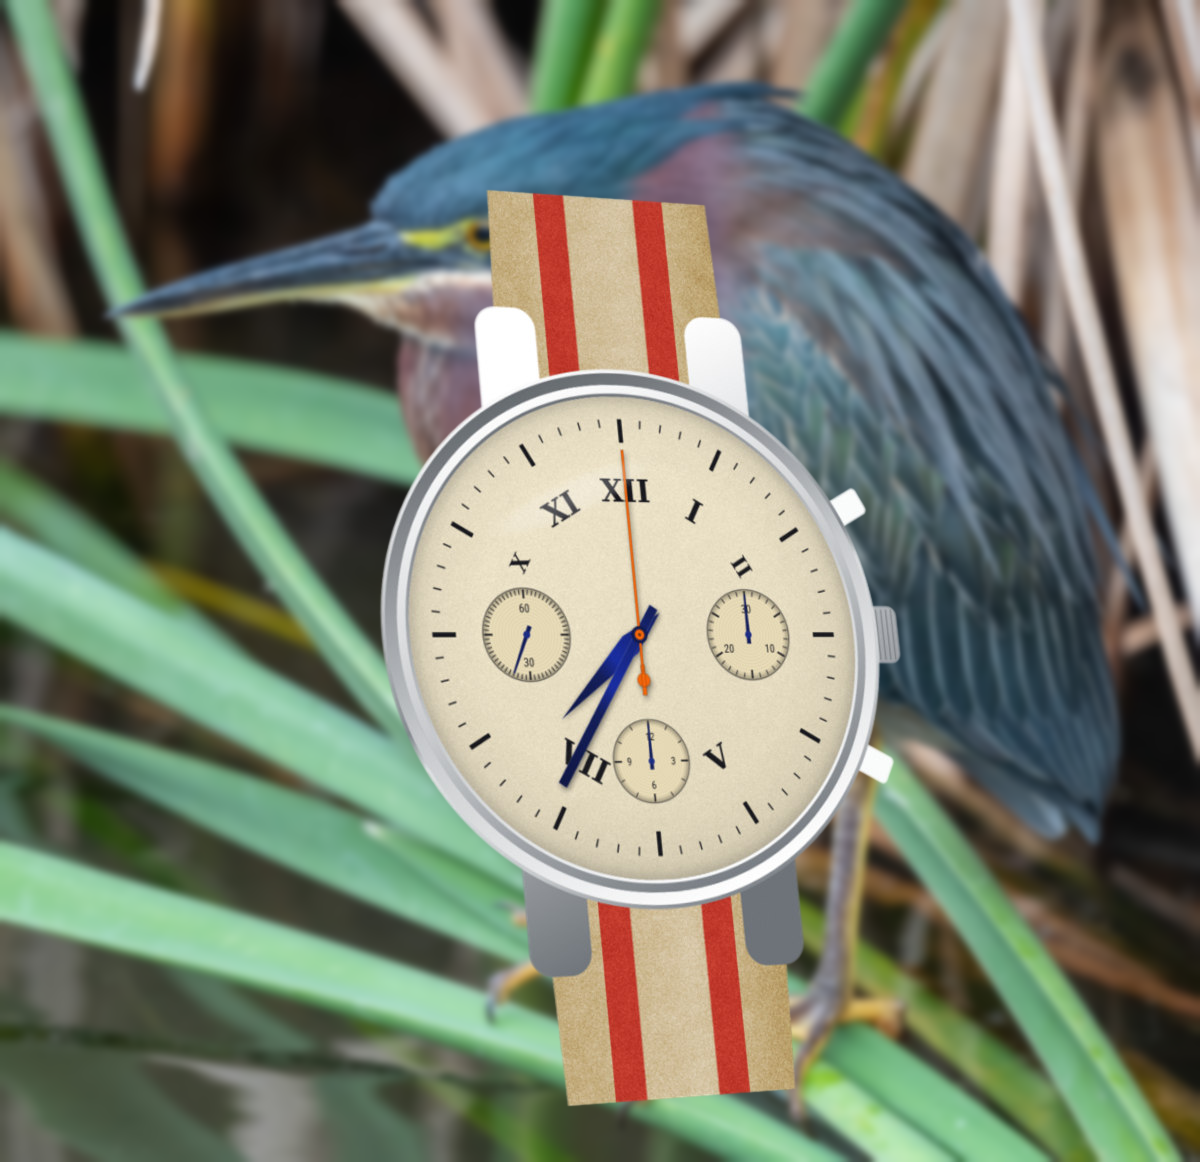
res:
7:35:34
